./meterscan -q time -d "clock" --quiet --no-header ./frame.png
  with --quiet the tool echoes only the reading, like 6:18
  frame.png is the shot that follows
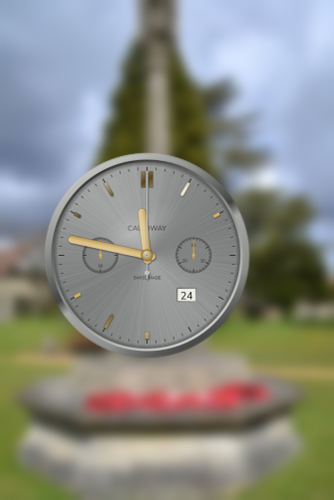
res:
11:47
